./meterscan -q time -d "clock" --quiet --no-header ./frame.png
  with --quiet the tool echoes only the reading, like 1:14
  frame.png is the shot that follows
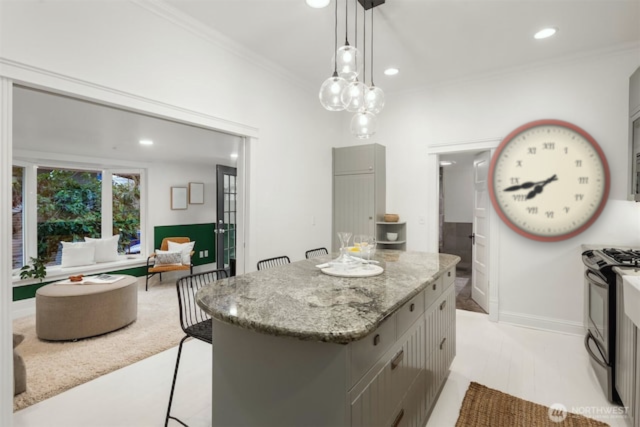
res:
7:43
